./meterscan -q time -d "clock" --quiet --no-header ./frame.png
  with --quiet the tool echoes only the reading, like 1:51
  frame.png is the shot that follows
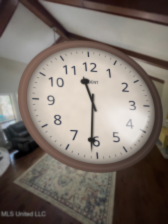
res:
11:31
